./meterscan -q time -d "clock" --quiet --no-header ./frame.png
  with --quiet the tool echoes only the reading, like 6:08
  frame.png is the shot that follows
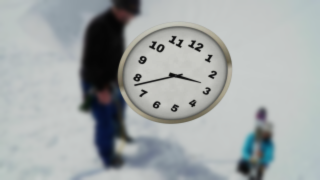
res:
2:38
